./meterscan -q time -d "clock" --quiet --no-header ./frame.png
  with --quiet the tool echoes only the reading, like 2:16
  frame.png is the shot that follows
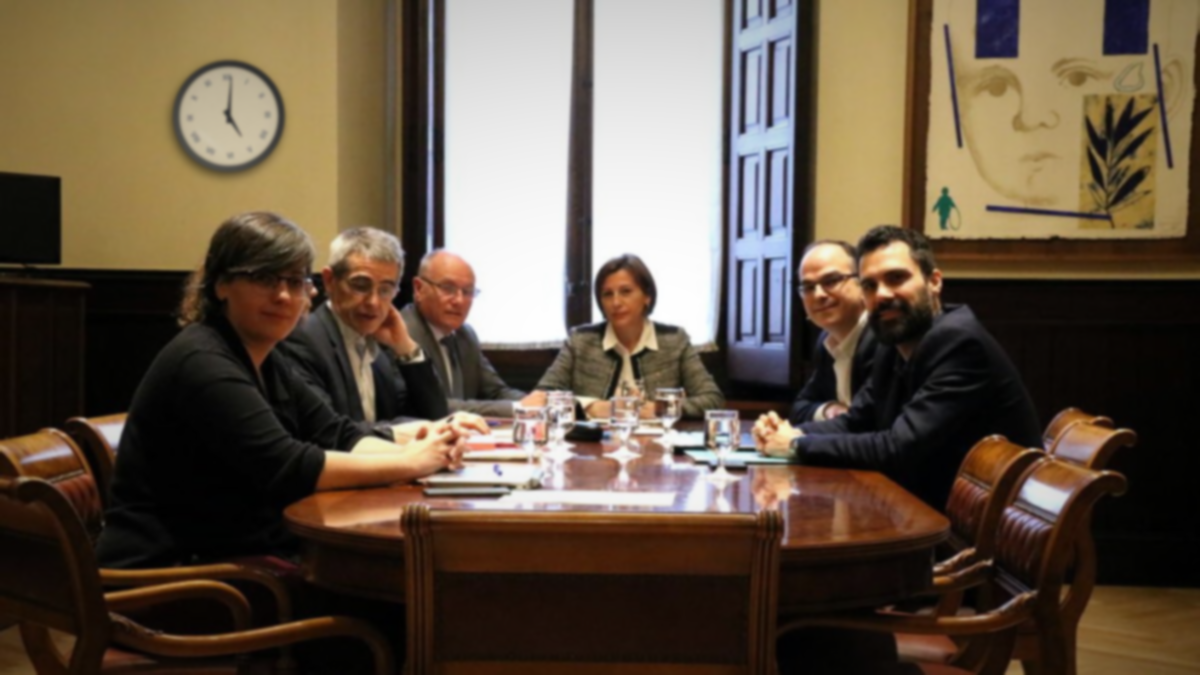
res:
5:01
